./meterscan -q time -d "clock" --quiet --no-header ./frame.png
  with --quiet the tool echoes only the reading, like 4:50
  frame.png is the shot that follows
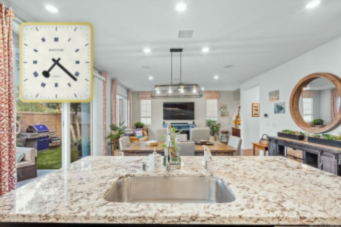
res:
7:22
